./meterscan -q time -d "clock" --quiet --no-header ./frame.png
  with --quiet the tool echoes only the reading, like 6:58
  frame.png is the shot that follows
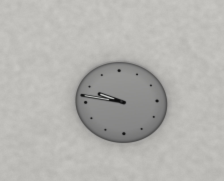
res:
9:47
